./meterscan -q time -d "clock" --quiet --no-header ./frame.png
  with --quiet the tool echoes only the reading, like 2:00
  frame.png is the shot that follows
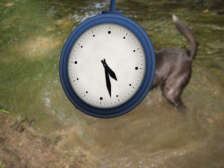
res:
4:27
